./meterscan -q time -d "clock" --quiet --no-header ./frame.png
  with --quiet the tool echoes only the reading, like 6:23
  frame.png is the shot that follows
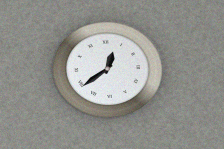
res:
12:39
